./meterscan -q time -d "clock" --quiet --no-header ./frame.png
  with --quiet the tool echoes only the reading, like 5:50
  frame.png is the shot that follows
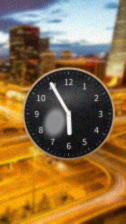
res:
5:55
